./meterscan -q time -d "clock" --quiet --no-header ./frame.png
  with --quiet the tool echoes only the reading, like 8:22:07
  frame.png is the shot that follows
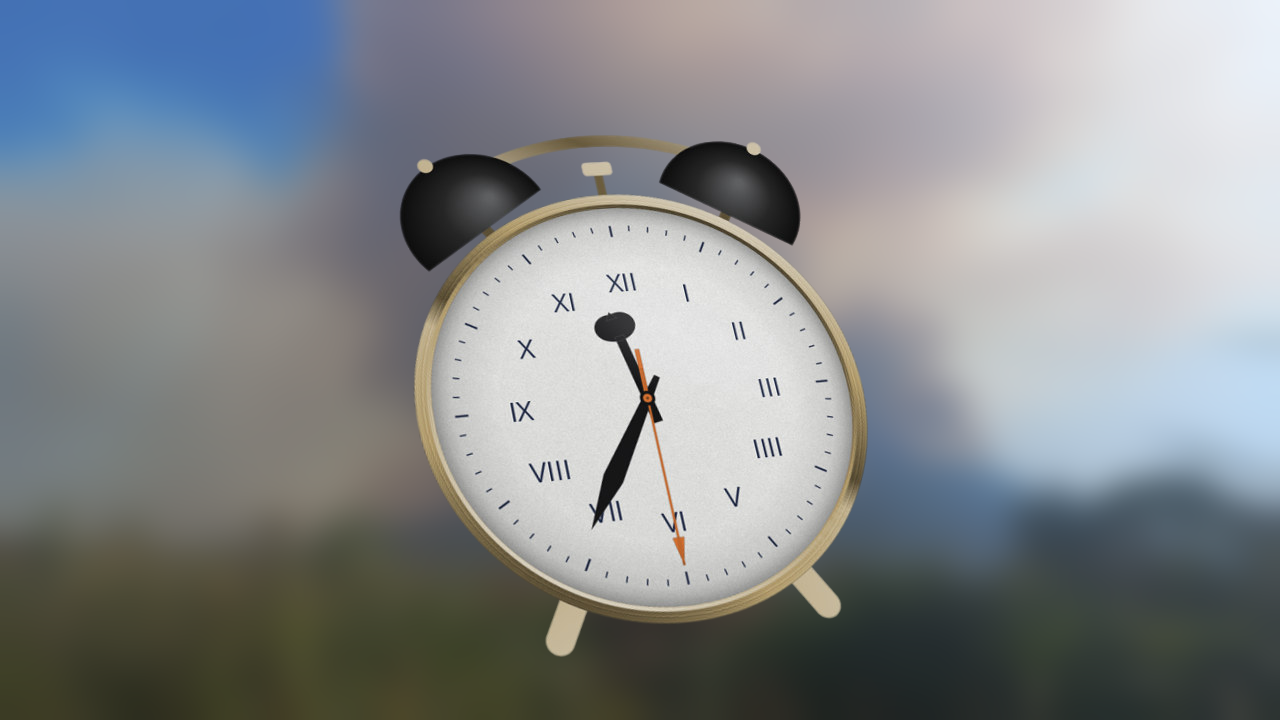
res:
11:35:30
